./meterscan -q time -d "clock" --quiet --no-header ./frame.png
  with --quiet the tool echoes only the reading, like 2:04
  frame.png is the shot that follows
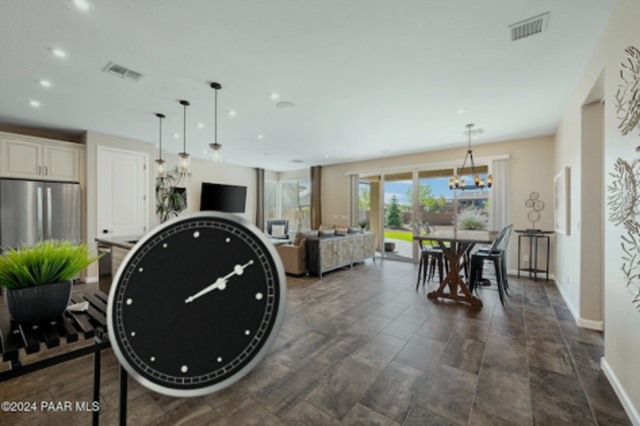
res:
2:10
